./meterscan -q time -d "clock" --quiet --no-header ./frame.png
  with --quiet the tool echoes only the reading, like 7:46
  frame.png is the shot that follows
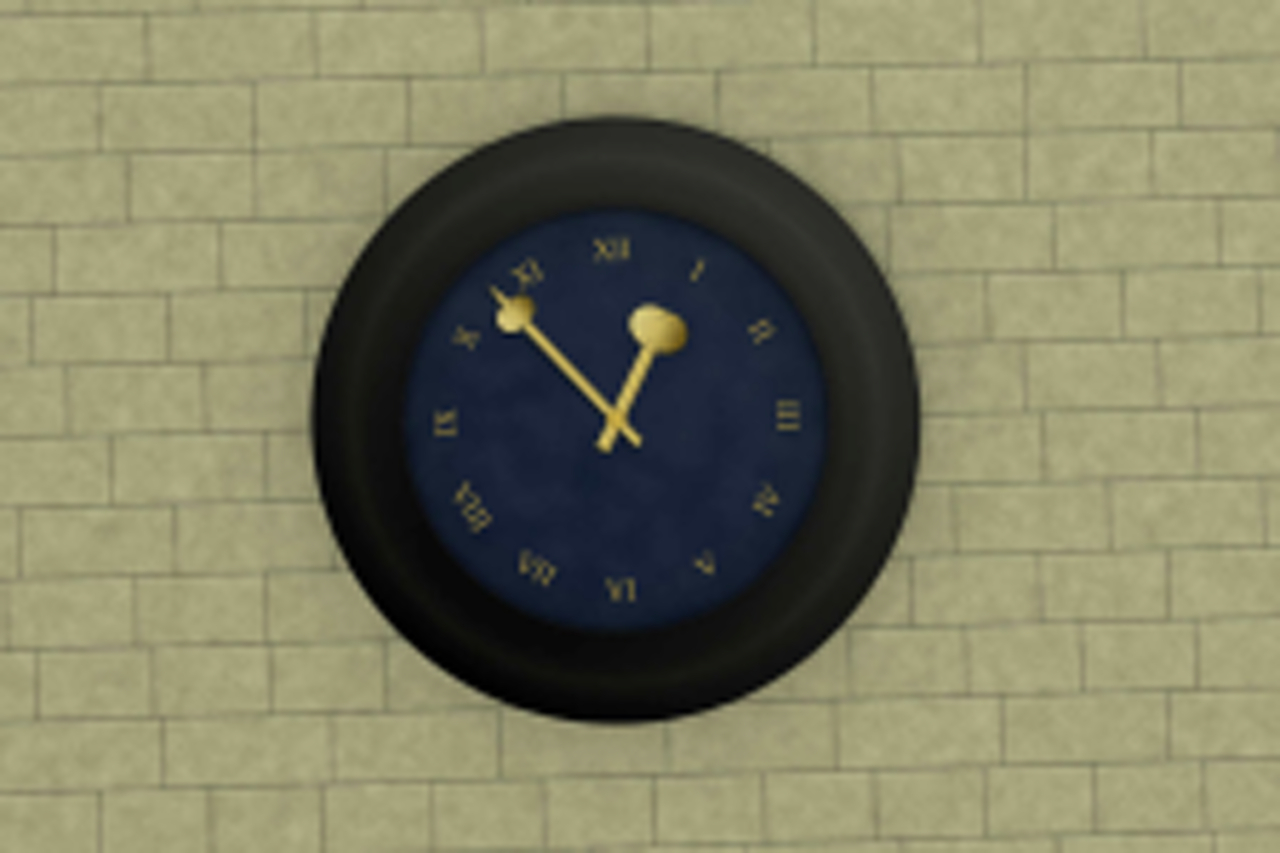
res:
12:53
